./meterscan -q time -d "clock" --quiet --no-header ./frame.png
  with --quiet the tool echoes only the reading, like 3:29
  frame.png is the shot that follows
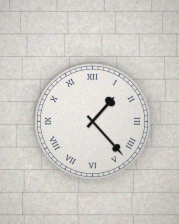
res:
1:23
